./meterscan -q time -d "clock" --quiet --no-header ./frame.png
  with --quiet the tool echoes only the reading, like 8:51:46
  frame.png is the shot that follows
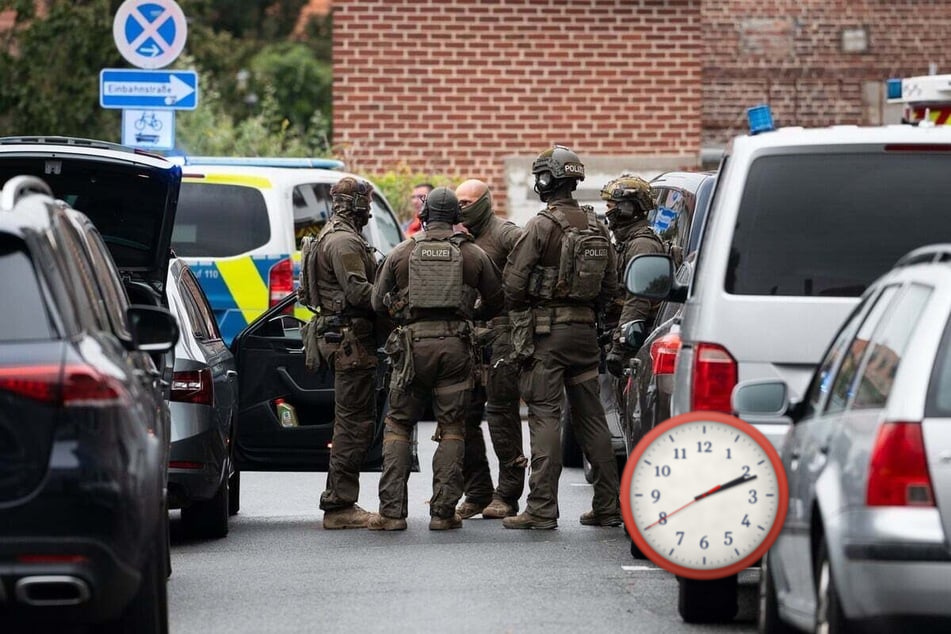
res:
2:11:40
